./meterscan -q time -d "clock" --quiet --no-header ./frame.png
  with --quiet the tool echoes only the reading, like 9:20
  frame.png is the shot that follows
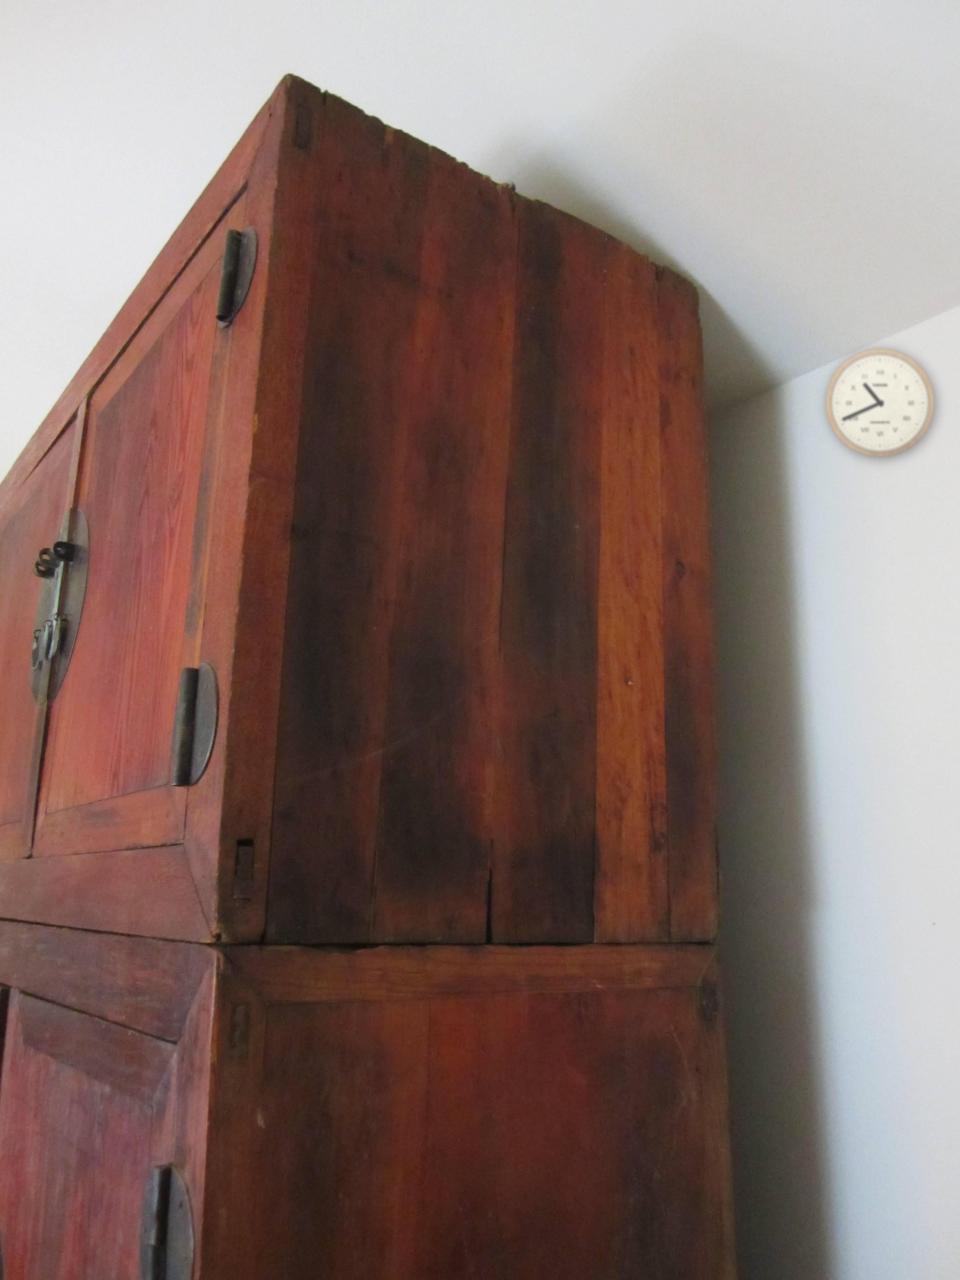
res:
10:41
